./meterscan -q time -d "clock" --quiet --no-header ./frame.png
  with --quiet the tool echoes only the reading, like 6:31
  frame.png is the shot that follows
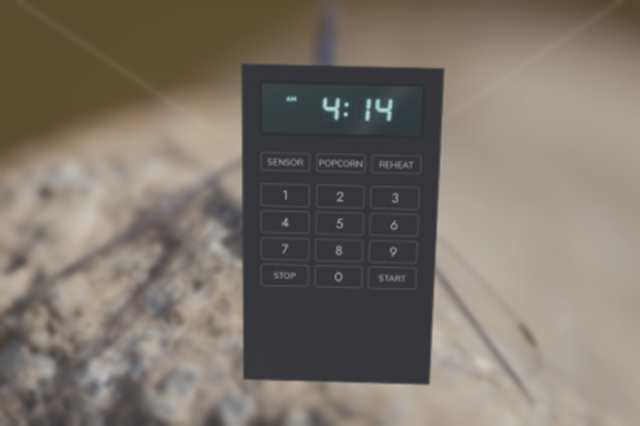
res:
4:14
